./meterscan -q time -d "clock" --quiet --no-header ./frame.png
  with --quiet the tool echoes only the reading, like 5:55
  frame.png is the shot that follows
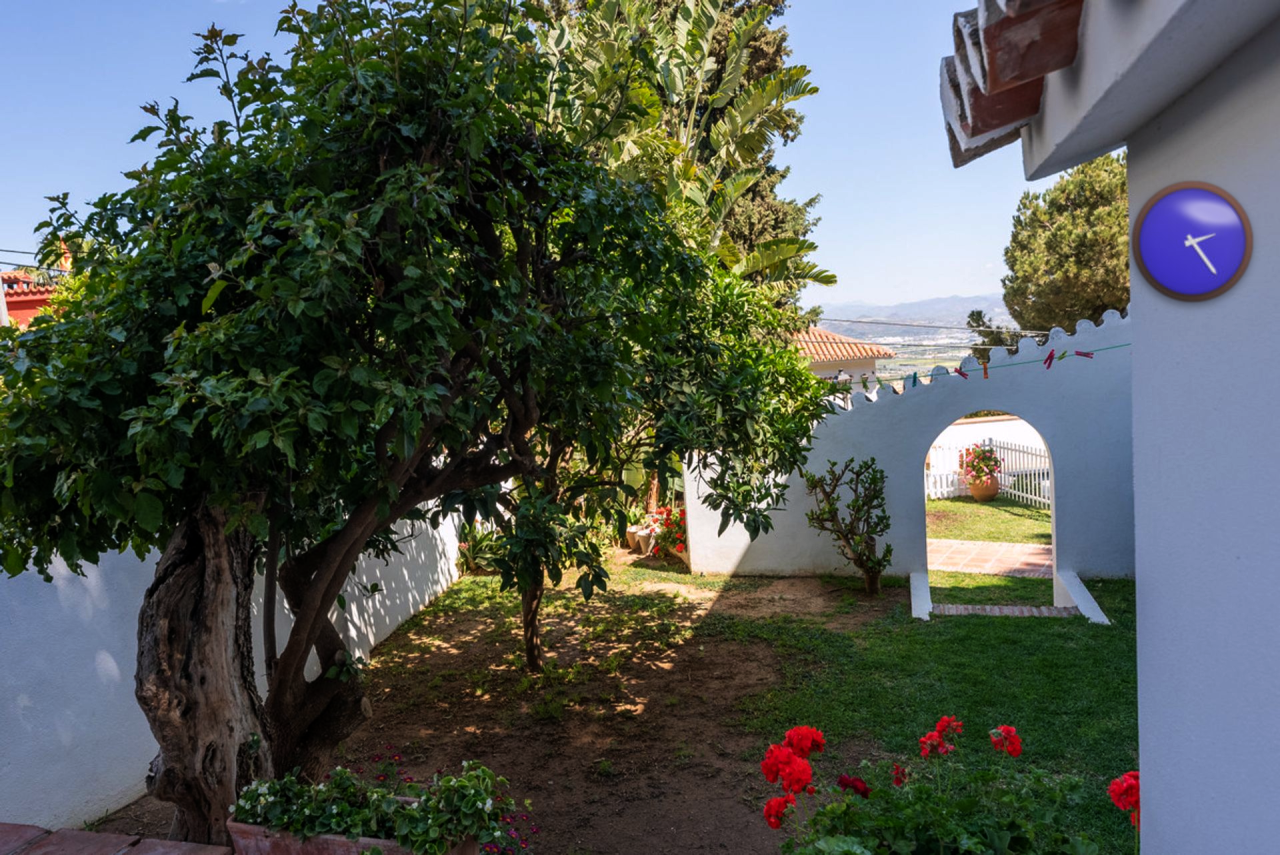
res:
2:24
